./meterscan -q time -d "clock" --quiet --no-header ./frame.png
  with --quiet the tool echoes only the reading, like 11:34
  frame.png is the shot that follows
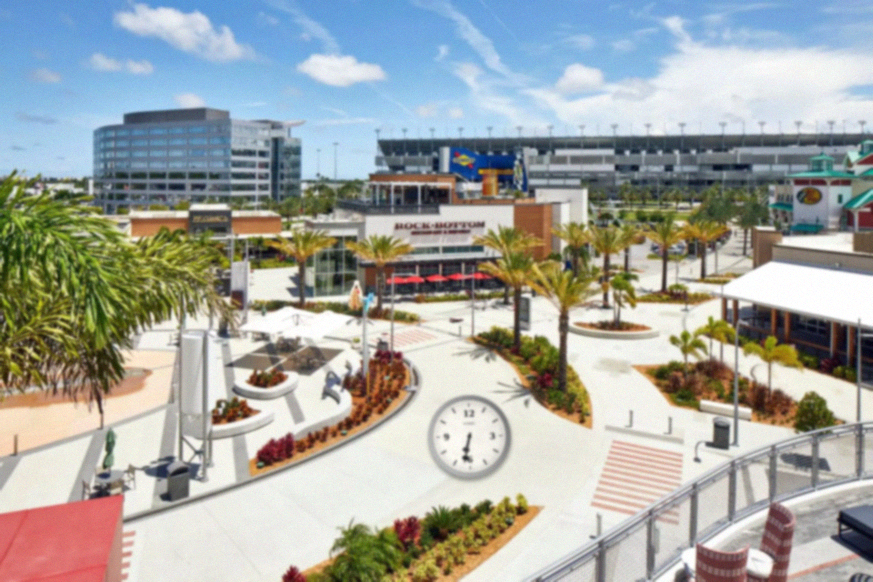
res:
6:32
